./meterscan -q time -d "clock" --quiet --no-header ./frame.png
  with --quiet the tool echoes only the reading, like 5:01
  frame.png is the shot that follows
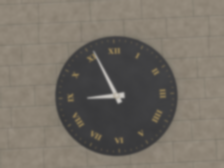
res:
8:56
